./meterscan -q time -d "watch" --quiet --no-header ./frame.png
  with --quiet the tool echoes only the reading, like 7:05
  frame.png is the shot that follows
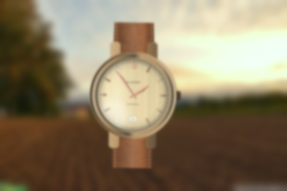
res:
1:54
